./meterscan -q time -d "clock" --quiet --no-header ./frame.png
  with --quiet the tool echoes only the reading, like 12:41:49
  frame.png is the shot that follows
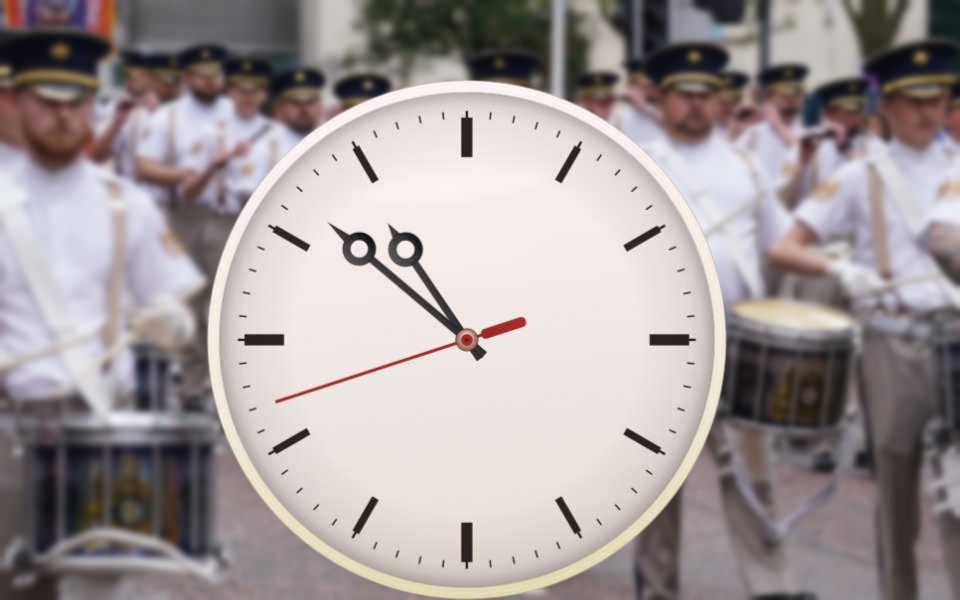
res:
10:51:42
